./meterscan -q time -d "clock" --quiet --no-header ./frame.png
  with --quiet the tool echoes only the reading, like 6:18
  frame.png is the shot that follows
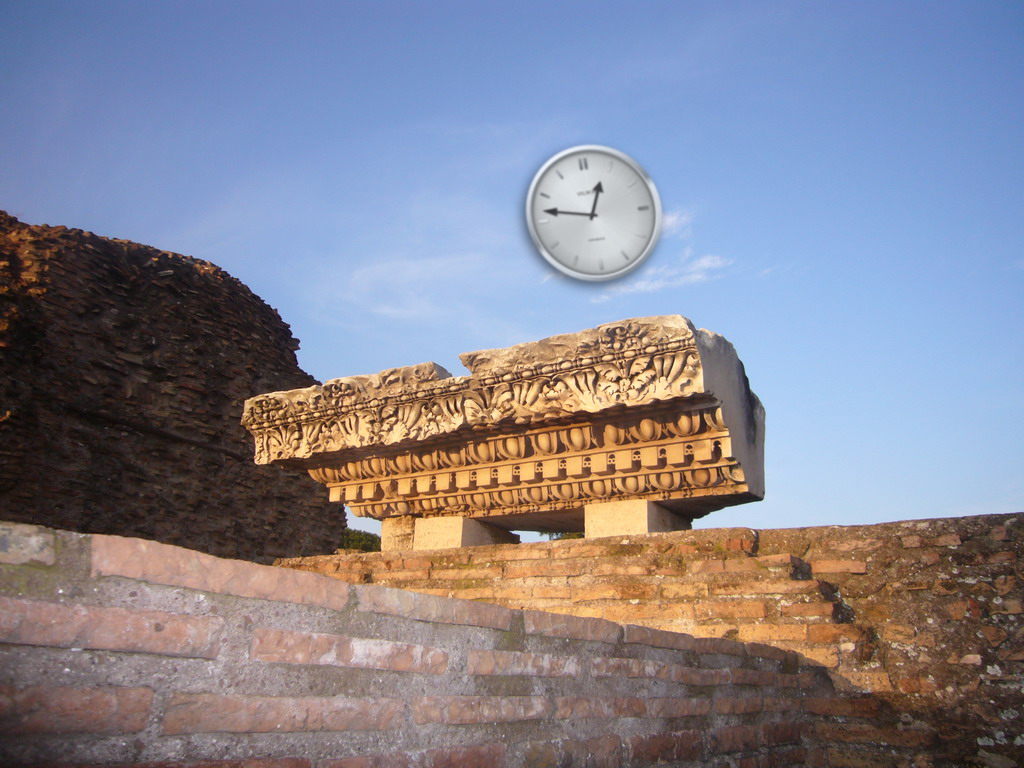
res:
12:47
